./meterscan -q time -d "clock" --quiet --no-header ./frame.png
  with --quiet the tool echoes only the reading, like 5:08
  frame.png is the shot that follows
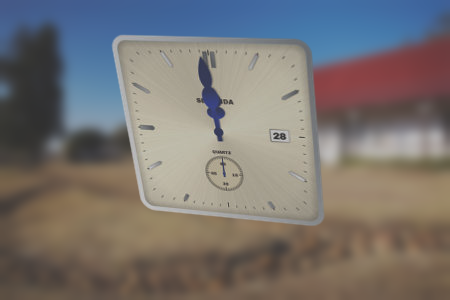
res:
11:59
